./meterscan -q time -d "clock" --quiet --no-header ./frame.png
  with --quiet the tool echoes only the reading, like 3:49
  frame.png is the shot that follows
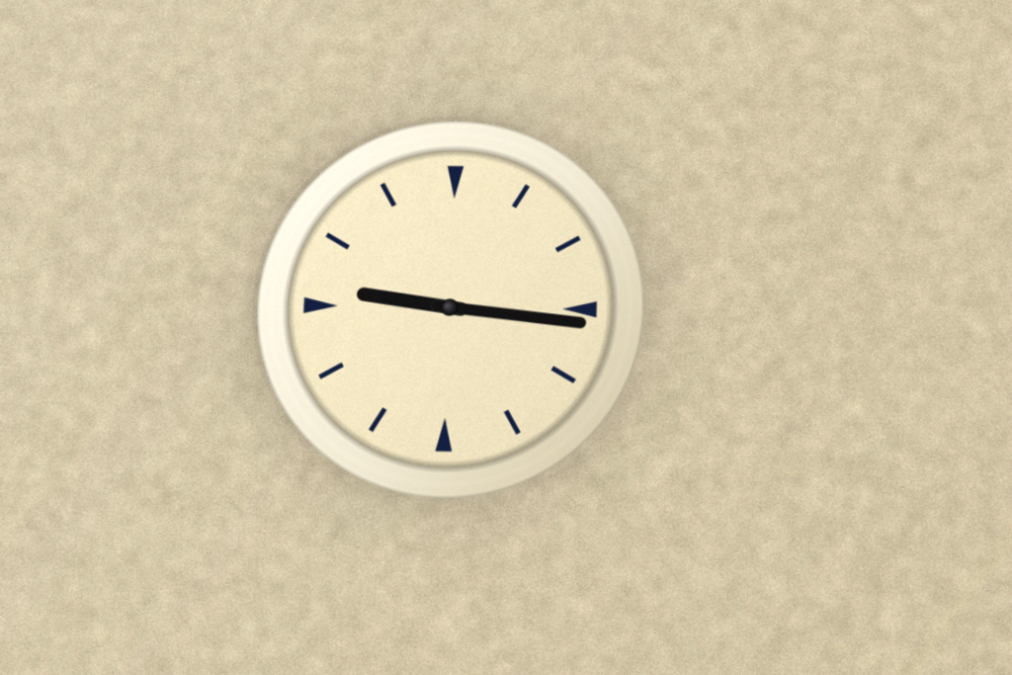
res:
9:16
